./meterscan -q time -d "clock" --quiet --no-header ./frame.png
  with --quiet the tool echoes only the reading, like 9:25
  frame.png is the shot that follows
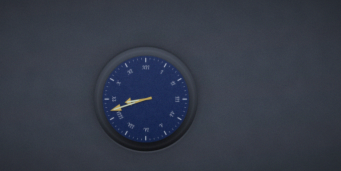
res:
8:42
